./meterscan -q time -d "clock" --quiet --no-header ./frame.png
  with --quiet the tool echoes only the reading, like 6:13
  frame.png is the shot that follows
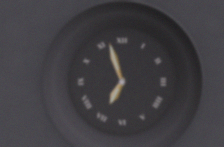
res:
6:57
